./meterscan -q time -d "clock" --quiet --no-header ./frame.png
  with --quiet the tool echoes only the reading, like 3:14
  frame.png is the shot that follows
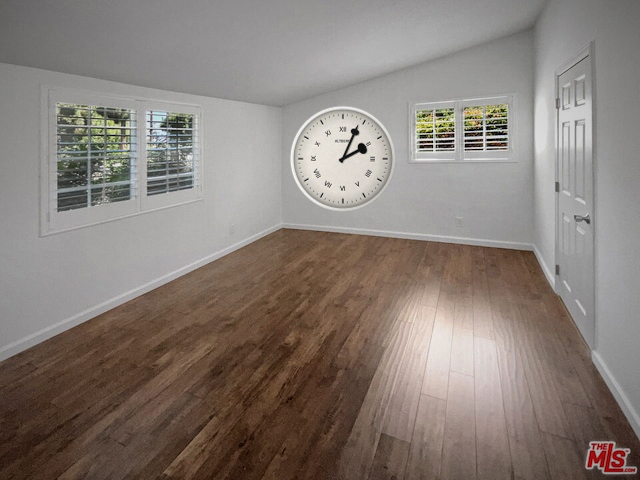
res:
2:04
